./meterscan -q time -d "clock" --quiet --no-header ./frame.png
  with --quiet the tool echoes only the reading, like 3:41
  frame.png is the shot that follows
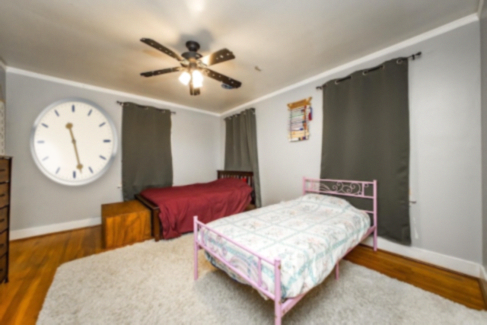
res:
11:28
